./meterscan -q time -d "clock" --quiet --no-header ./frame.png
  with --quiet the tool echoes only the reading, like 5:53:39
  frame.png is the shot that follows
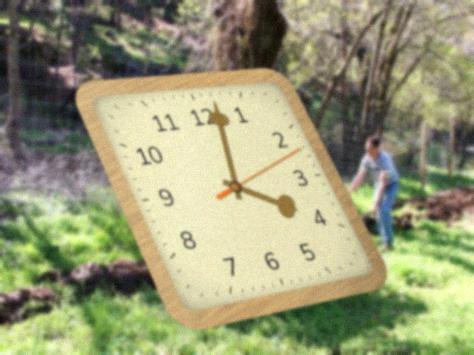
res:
4:02:12
